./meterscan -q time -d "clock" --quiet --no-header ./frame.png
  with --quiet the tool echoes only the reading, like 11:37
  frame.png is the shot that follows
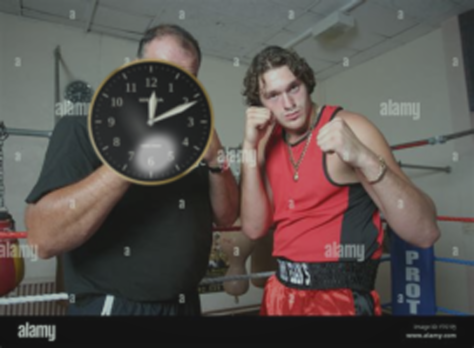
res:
12:11
